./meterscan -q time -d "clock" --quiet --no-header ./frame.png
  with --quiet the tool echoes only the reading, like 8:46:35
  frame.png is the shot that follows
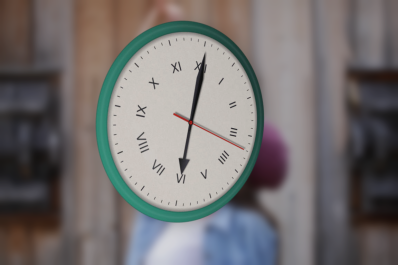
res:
6:00:17
